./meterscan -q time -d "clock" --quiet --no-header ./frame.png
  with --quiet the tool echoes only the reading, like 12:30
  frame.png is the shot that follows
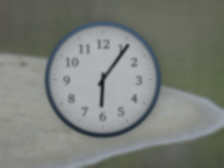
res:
6:06
